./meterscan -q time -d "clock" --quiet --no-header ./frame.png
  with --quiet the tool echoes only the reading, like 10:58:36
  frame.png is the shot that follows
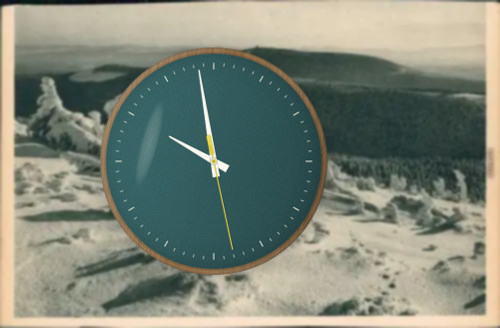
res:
9:58:28
